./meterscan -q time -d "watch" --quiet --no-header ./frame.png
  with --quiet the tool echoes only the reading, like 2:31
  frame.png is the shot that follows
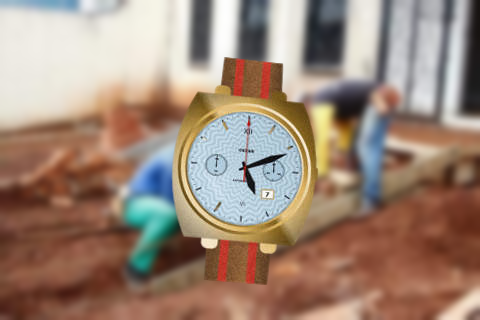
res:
5:11
